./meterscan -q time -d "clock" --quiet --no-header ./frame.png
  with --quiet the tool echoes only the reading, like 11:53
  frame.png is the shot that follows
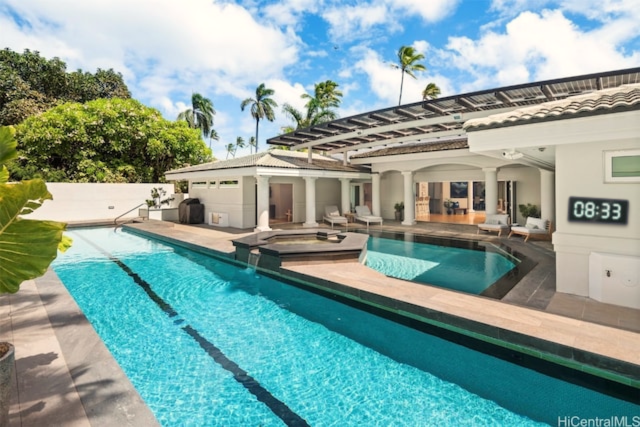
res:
8:33
